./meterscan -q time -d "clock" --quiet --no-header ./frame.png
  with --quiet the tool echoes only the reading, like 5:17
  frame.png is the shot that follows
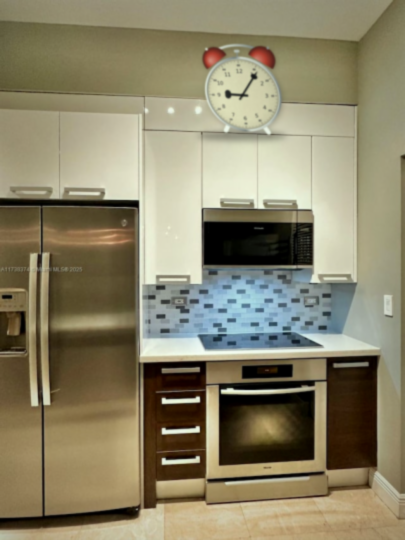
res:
9:06
